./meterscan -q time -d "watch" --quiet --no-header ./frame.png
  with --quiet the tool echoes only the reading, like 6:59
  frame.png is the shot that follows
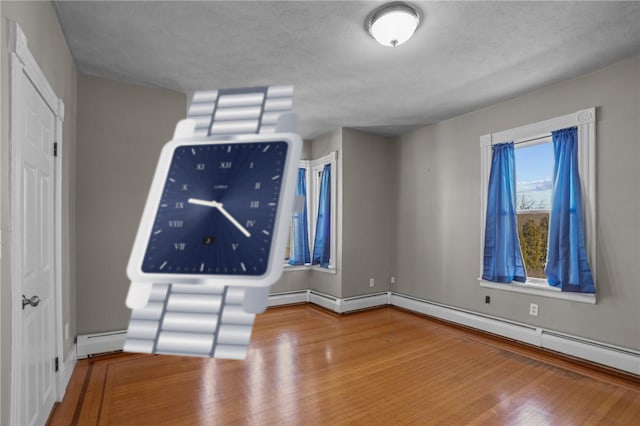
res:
9:22
